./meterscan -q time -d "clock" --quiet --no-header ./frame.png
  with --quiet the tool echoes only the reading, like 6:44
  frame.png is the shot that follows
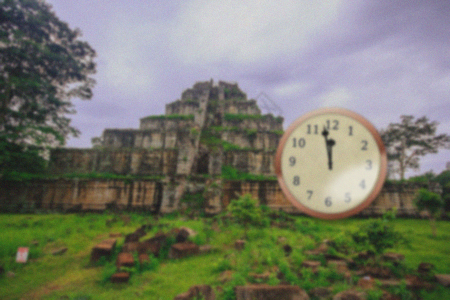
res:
11:58
